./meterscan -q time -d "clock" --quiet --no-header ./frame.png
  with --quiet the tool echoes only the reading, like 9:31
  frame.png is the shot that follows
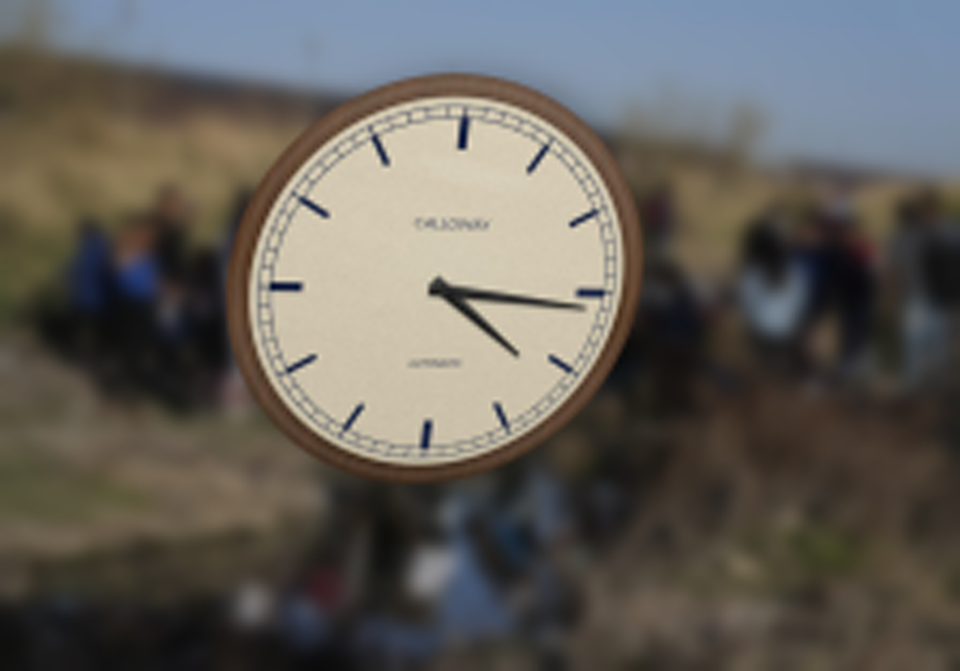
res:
4:16
